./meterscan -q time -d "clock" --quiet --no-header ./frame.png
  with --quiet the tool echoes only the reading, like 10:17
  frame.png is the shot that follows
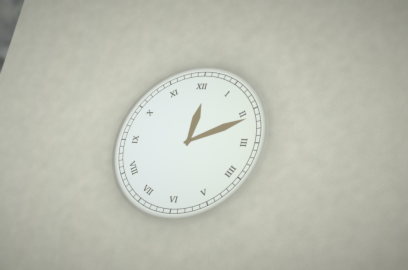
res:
12:11
